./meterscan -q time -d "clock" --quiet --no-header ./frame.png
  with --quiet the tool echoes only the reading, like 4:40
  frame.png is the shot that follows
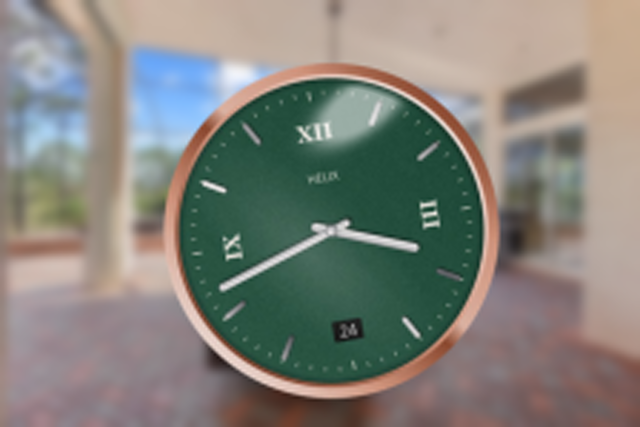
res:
3:42
